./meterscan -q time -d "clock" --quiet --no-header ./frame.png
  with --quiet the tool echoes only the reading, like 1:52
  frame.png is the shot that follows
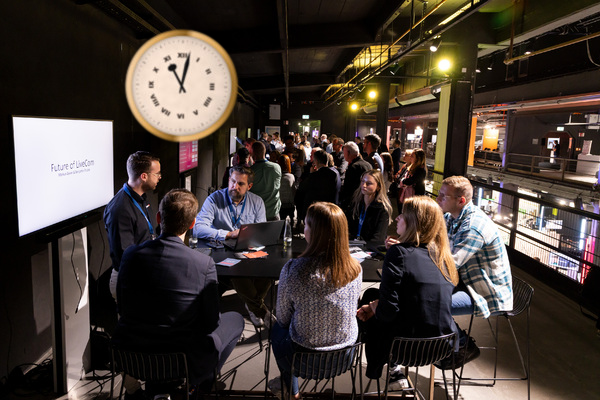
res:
11:02
